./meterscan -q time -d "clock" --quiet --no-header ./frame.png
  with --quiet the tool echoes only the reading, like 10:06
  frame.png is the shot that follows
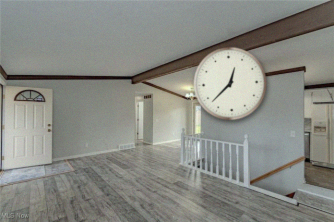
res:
12:38
